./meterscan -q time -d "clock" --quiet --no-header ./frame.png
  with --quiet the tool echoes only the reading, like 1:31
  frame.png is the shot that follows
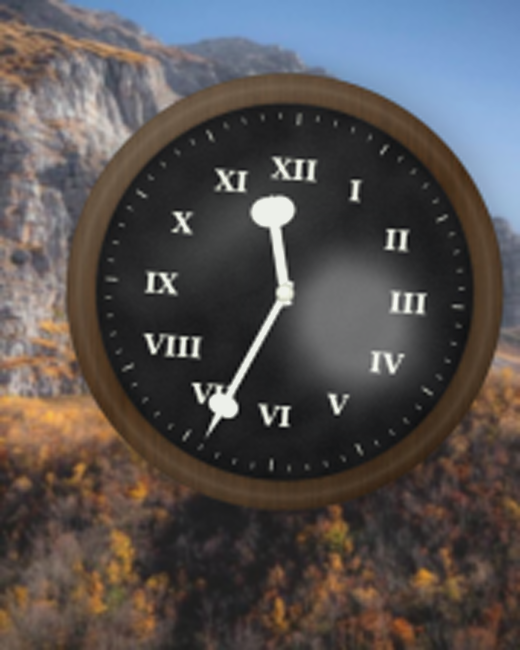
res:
11:34
